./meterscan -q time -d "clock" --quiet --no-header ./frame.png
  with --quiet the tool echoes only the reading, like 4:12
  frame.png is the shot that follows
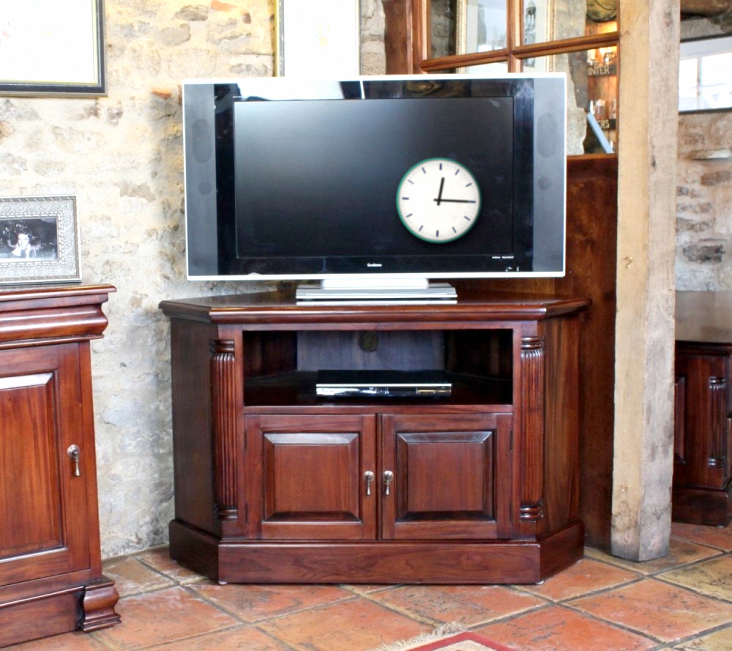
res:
12:15
